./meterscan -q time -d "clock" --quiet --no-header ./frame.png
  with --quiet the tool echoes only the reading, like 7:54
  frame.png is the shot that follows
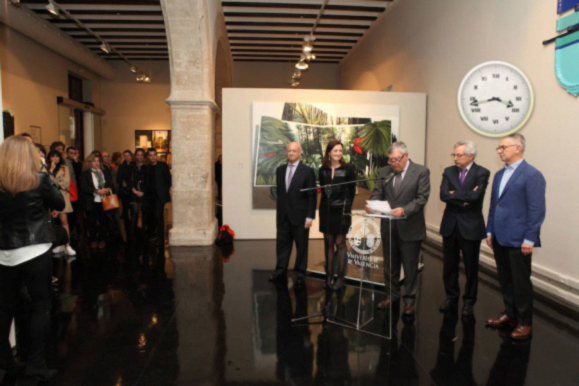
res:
3:43
